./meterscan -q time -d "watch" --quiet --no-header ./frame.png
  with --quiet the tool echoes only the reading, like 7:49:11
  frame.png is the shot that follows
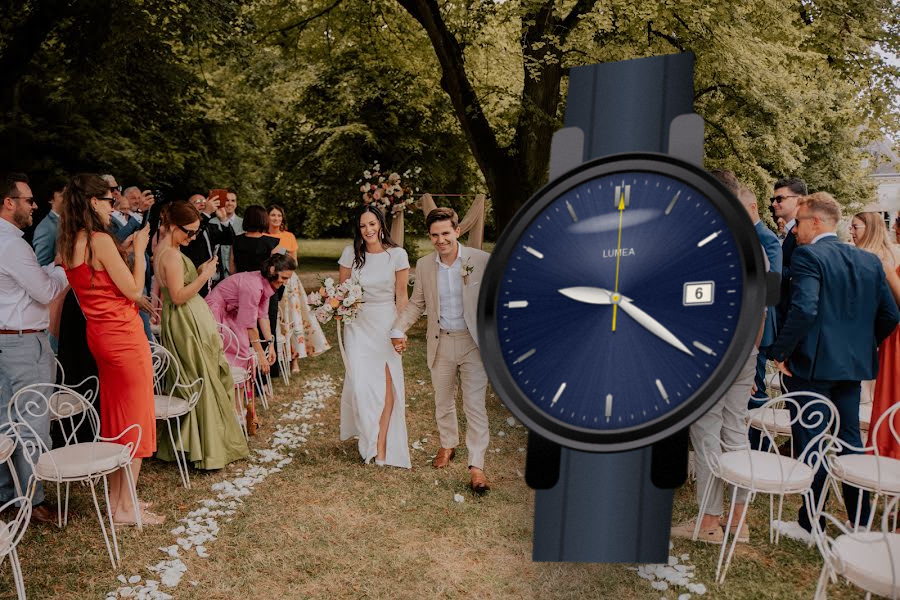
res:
9:21:00
